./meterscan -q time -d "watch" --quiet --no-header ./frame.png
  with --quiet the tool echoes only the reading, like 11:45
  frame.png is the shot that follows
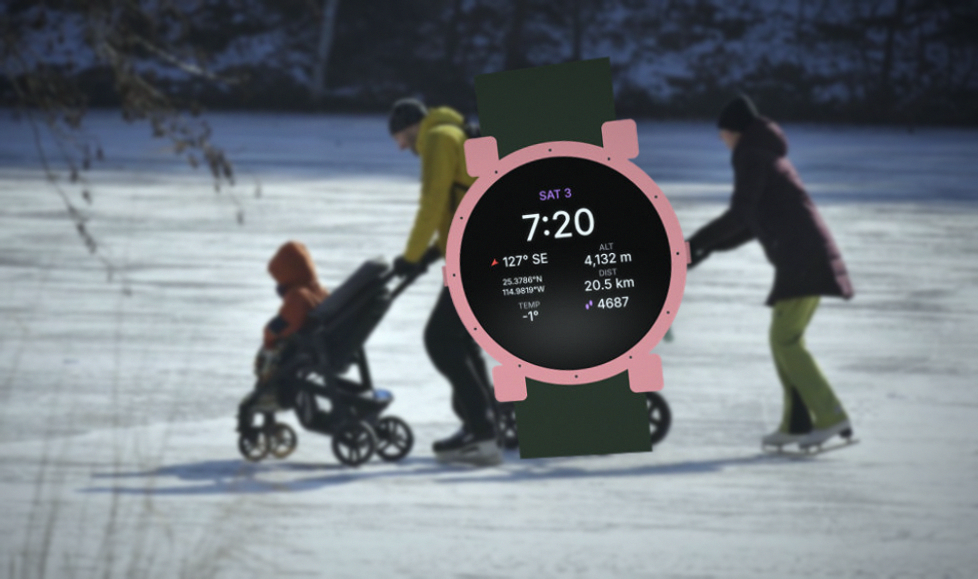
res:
7:20
